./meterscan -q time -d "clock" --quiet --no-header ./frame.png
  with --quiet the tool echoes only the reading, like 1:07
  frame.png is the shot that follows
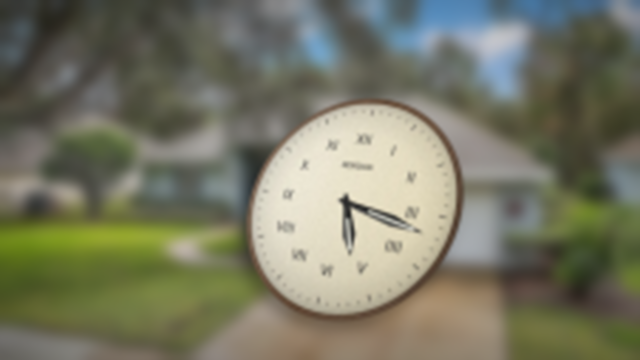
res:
5:17
